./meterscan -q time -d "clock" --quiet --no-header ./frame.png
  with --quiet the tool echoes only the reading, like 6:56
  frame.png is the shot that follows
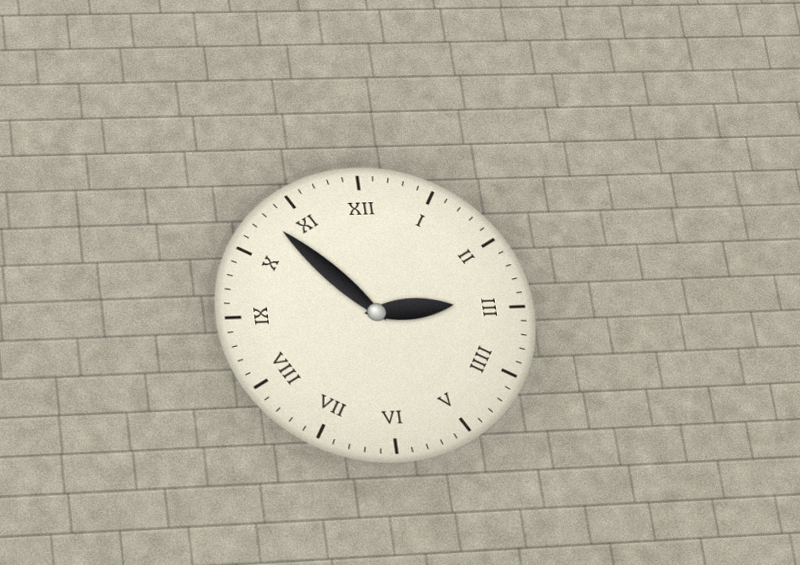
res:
2:53
